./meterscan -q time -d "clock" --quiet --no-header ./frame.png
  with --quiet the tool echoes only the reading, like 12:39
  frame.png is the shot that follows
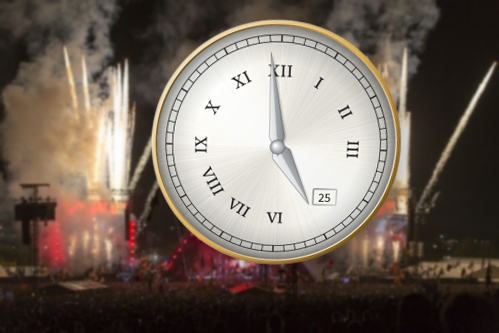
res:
4:59
